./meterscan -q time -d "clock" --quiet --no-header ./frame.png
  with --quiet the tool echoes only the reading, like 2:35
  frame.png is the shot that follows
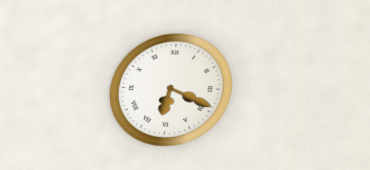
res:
6:19
